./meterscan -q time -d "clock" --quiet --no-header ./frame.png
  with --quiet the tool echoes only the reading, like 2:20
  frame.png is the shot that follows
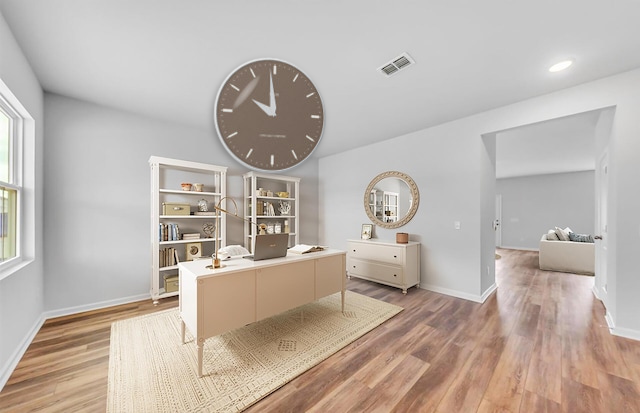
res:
9:59
